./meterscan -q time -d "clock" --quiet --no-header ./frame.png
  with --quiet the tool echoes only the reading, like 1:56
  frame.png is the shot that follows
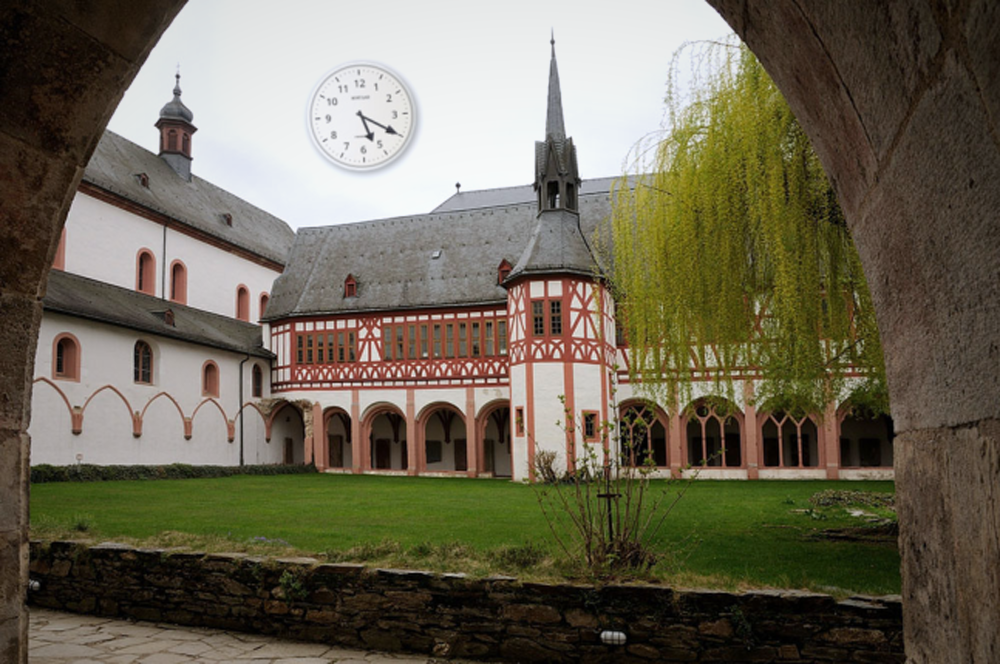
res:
5:20
